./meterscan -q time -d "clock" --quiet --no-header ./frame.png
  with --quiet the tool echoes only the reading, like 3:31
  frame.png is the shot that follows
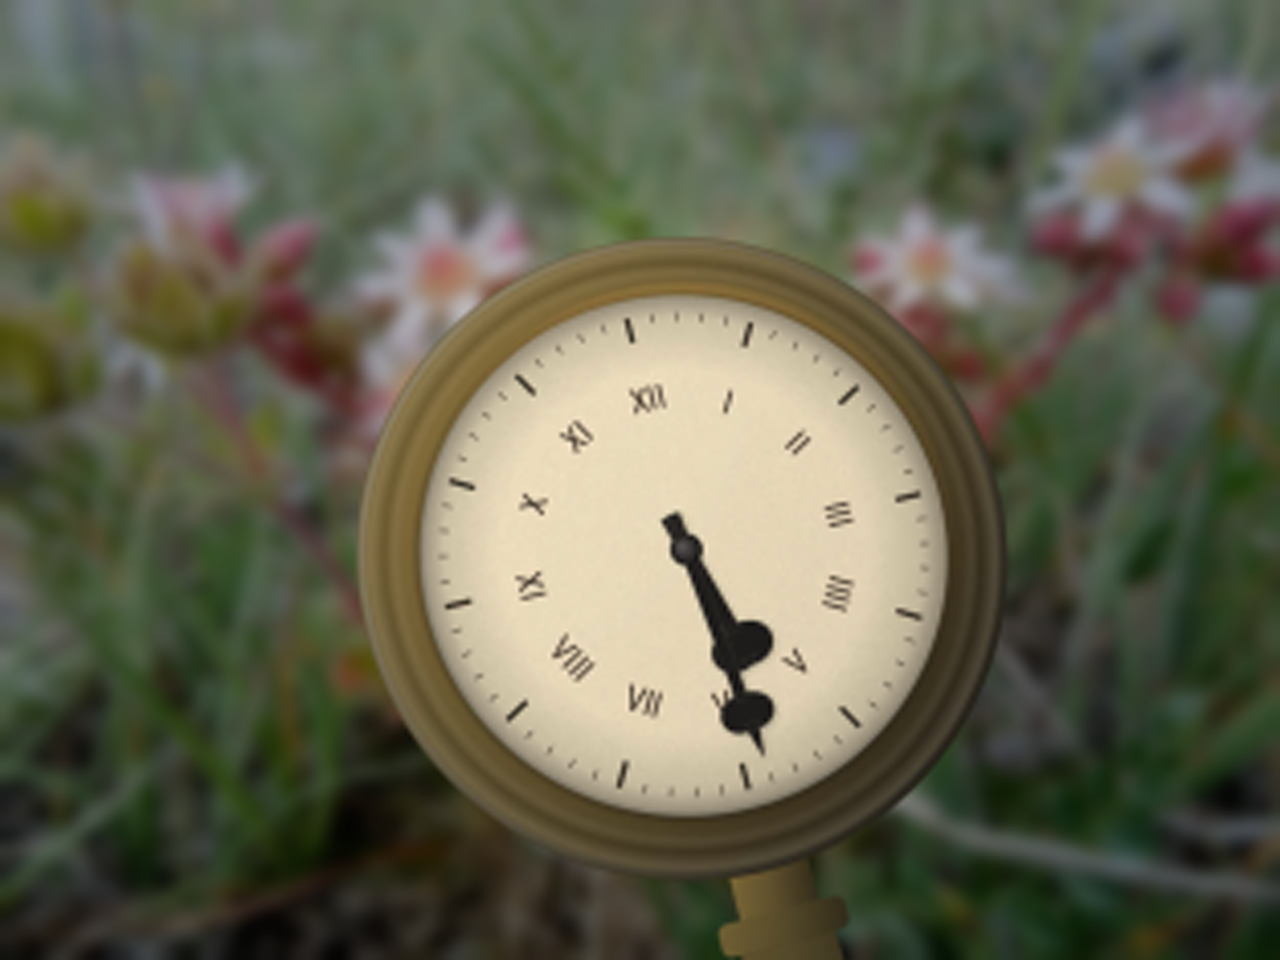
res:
5:29
